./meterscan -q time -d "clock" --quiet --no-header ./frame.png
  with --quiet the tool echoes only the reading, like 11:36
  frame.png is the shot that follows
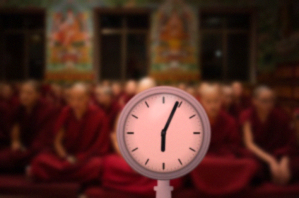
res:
6:04
